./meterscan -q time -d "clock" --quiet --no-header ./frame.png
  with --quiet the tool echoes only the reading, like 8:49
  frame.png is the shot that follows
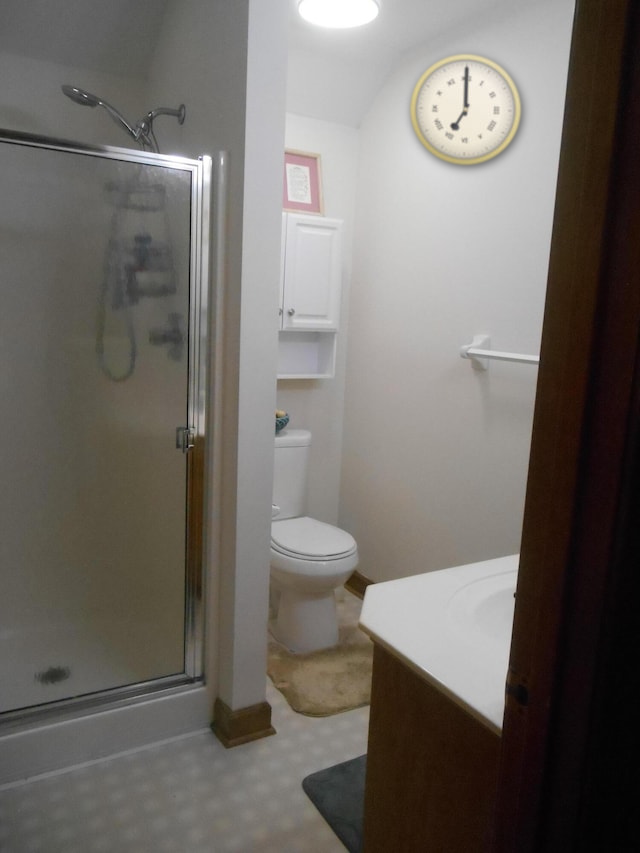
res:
7:00
